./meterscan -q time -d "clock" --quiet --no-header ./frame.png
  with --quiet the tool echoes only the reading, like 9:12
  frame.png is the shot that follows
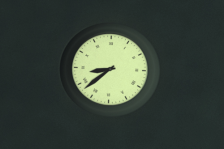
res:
8:38
